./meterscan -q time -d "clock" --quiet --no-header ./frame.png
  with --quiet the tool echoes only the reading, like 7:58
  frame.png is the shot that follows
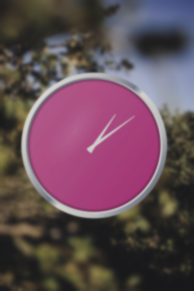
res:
1:09
